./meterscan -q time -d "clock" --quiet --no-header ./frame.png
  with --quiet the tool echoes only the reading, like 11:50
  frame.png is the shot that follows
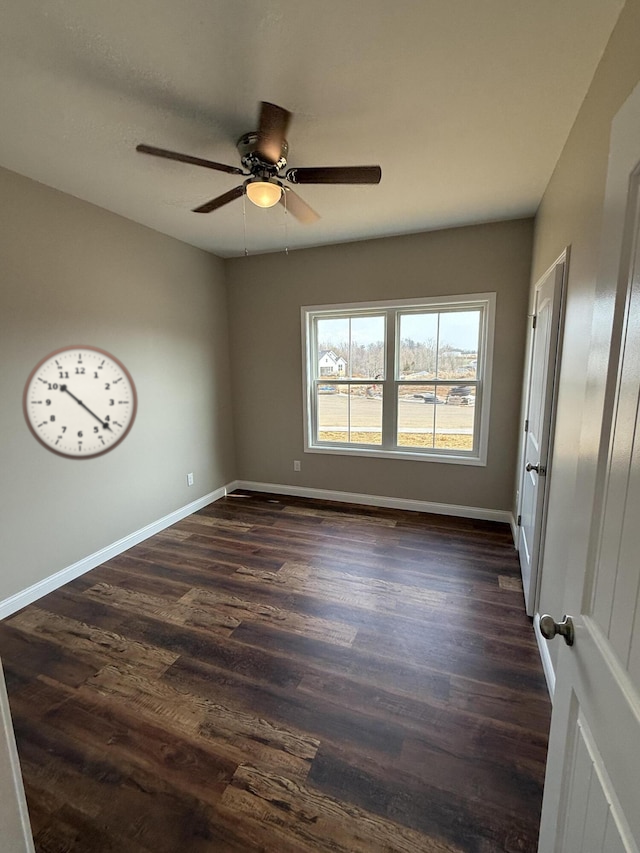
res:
10:22
